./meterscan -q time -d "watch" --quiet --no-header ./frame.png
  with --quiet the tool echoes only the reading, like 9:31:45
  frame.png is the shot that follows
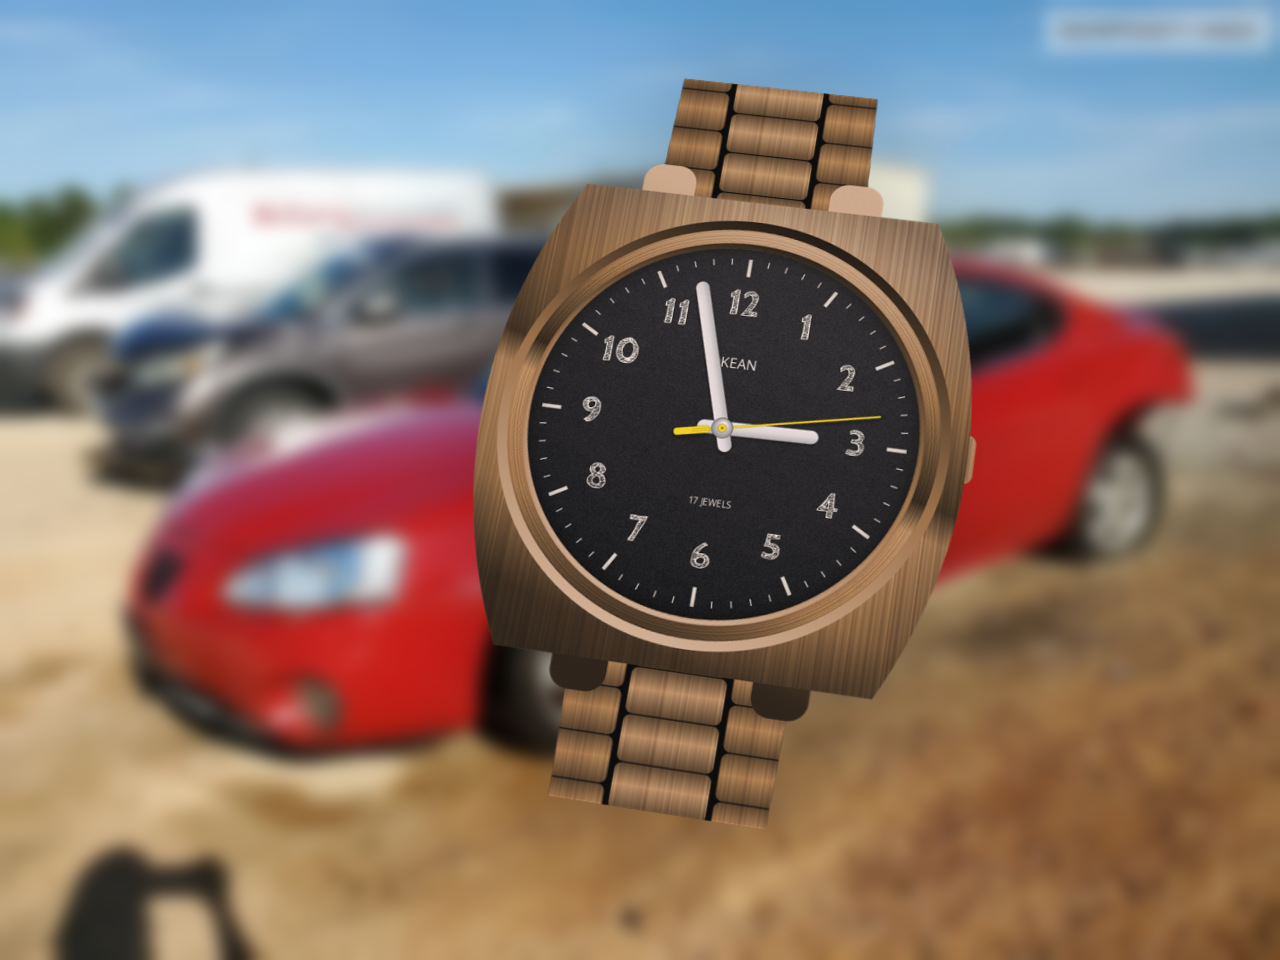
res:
2:57:13
